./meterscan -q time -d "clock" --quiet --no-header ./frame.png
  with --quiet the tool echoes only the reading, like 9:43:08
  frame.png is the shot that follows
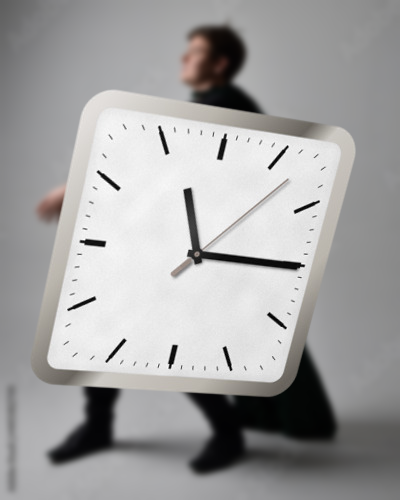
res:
11:15:07
